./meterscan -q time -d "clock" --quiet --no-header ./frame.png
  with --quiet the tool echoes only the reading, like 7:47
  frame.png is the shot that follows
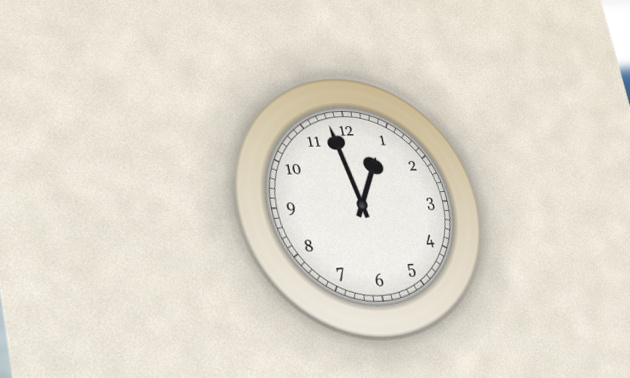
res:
12:58
